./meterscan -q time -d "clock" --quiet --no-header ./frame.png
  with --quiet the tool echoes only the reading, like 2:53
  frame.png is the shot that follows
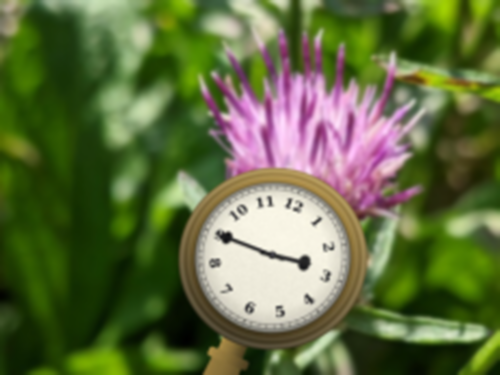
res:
2:45
